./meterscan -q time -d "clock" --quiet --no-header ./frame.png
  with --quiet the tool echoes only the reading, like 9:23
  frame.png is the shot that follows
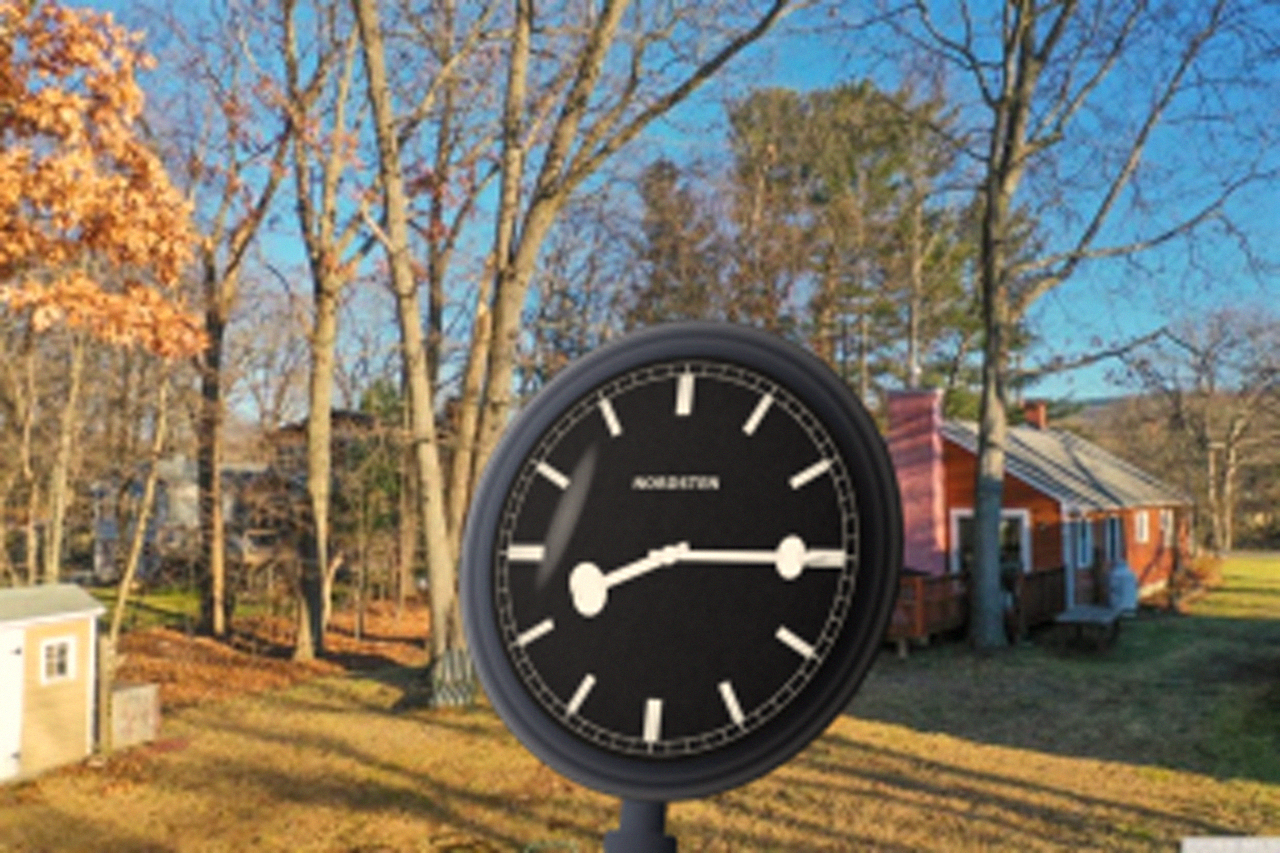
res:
8:15
